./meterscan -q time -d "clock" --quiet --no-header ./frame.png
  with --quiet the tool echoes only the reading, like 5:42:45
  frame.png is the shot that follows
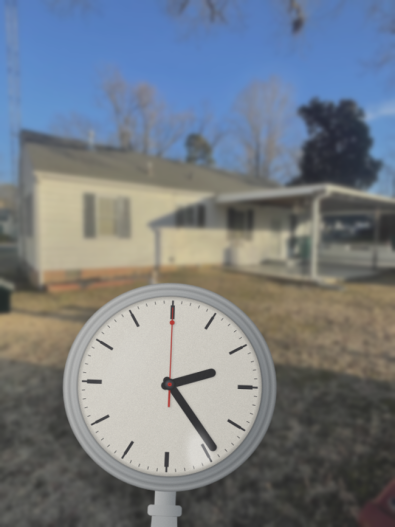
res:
2:24:00
